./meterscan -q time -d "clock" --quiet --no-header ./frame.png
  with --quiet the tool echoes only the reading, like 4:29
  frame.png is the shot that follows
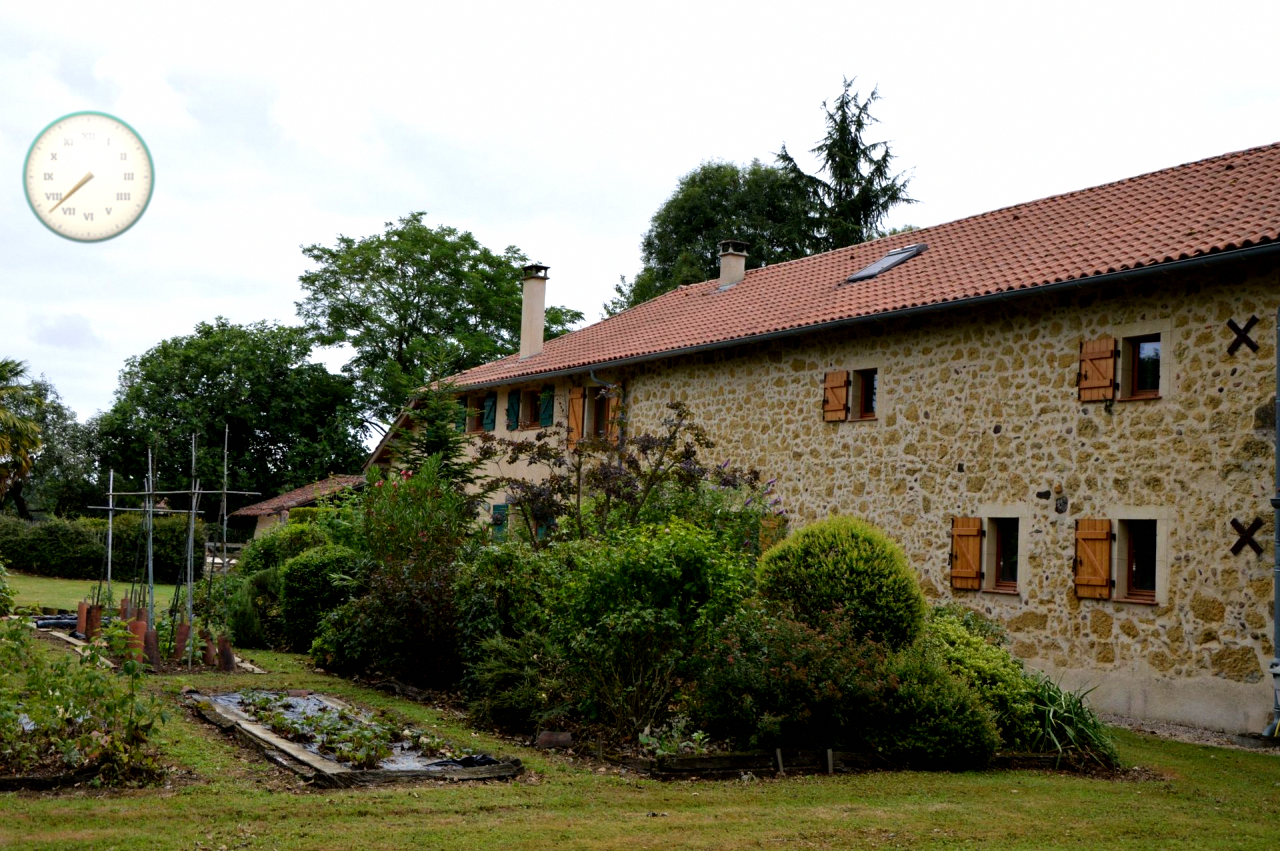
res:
7:38
